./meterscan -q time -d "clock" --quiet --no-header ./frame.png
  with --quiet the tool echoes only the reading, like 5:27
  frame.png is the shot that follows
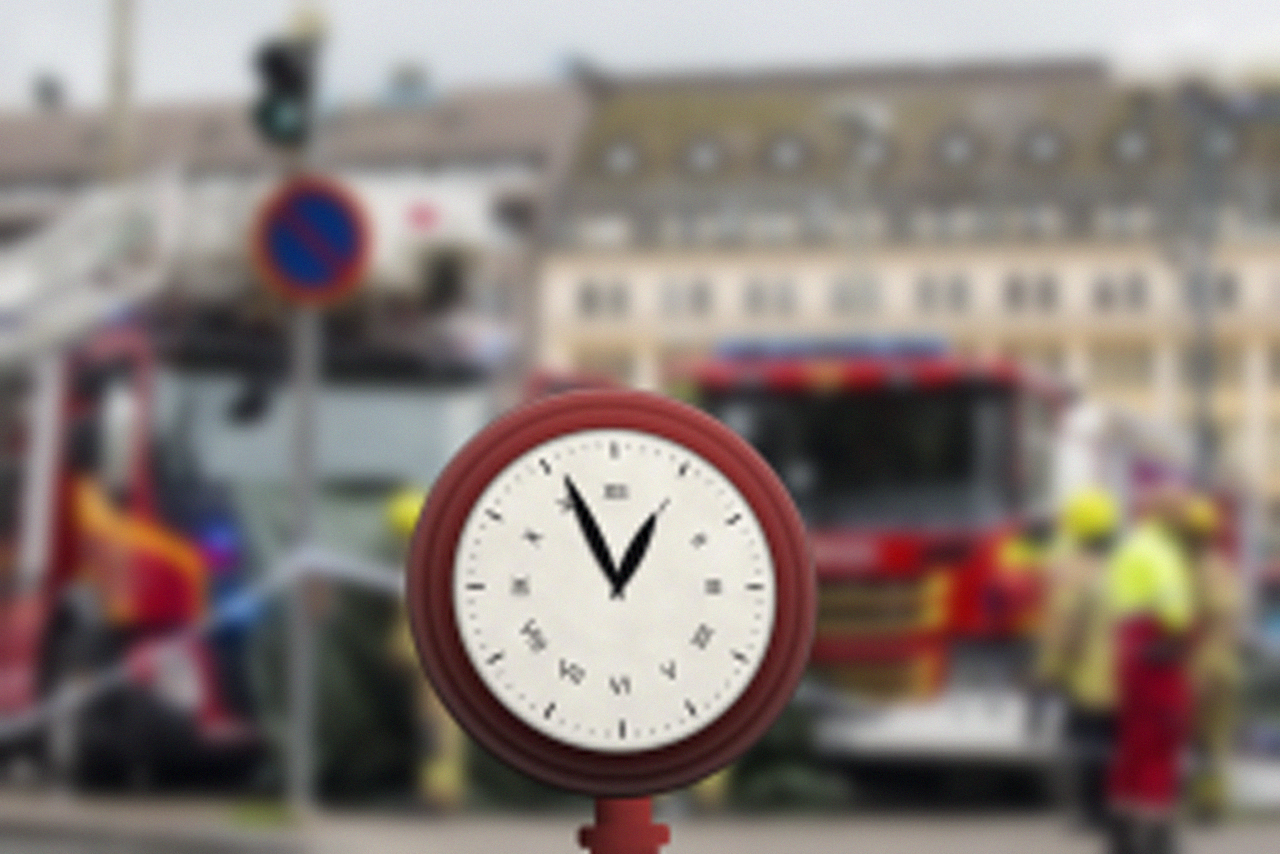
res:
12:56
